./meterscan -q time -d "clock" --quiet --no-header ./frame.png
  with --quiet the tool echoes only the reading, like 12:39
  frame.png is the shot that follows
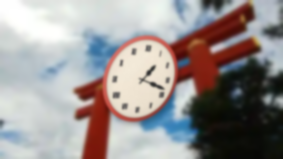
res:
1:18
